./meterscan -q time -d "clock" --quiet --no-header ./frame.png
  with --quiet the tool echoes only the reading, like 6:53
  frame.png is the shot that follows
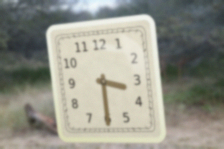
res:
3:30
